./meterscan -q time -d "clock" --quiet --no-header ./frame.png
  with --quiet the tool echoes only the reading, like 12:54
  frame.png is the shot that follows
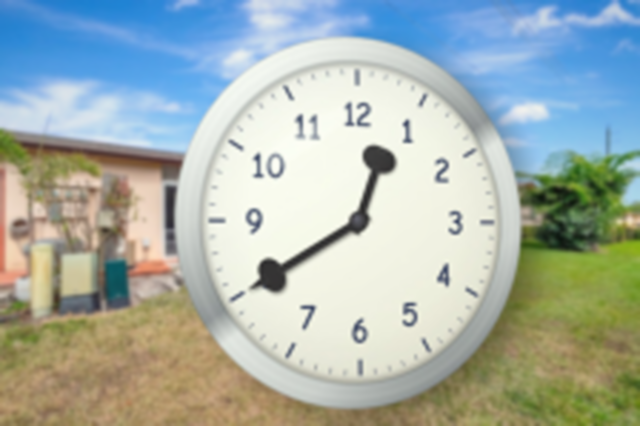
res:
12:40
